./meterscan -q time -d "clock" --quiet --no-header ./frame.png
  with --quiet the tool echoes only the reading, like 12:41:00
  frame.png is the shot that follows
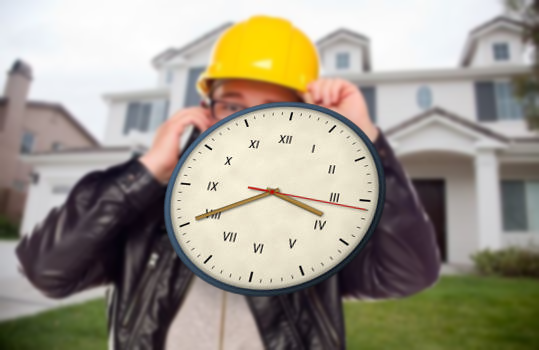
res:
3:40:16
